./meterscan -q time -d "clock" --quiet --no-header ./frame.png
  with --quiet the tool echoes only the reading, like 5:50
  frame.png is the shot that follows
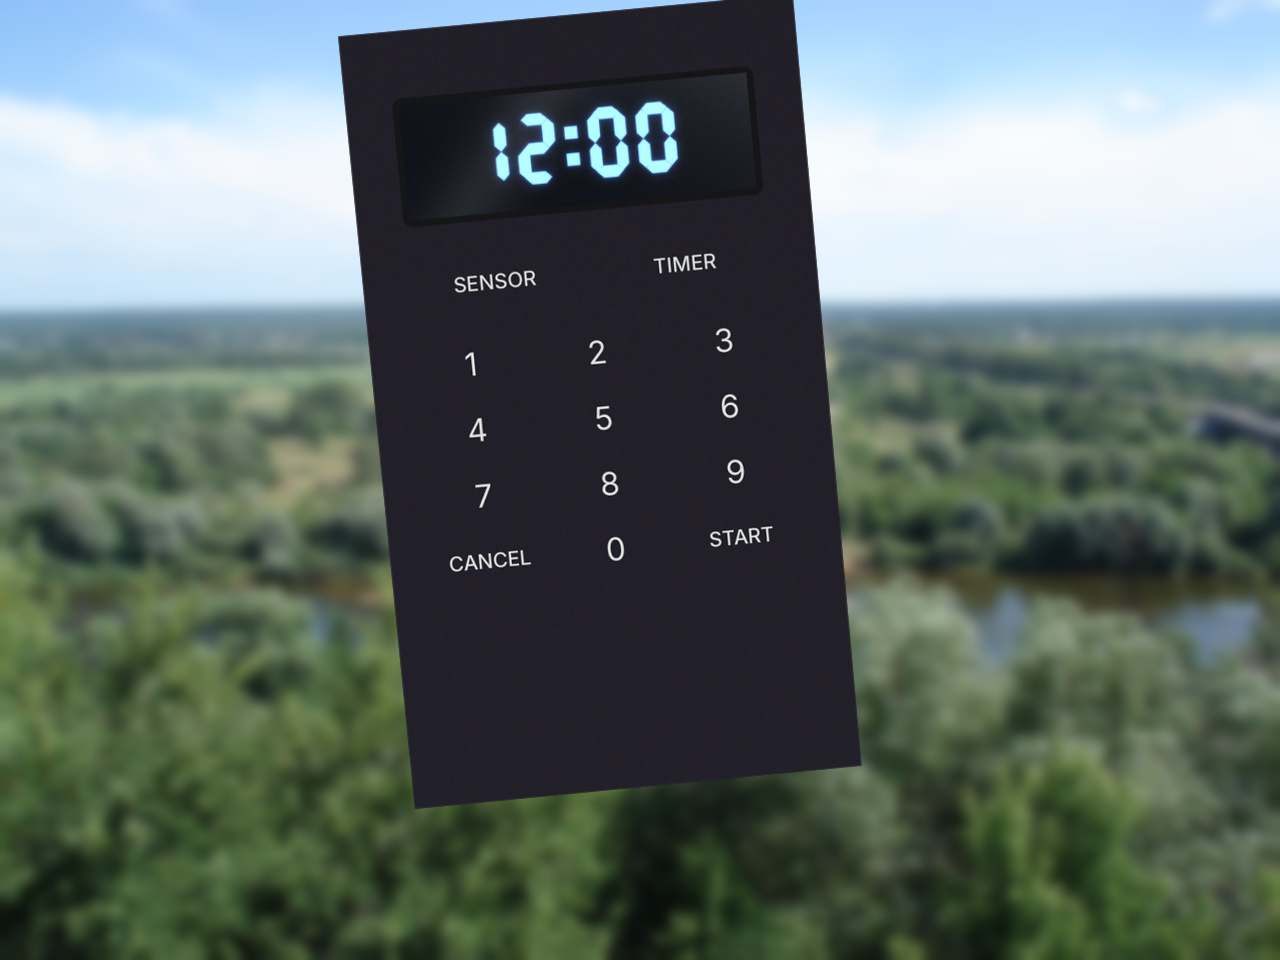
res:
12:00
